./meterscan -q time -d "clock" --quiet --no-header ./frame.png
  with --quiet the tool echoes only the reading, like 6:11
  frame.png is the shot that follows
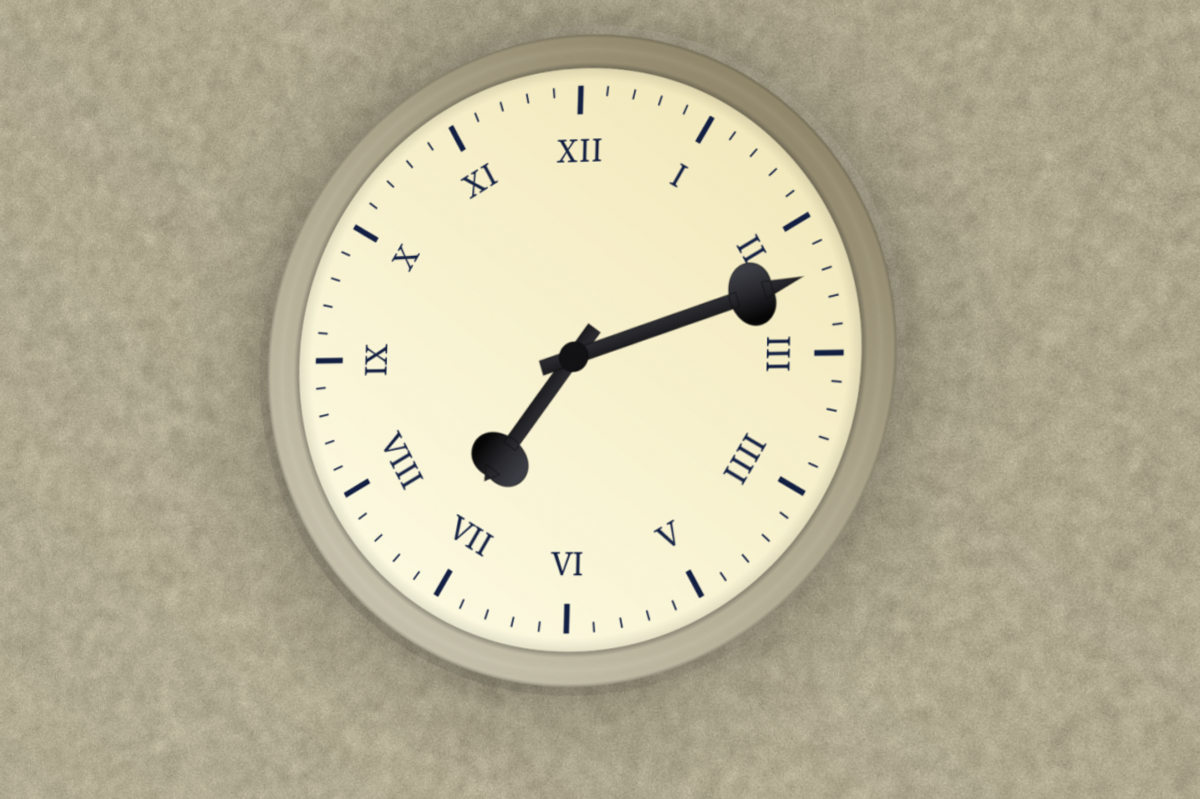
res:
7:12
